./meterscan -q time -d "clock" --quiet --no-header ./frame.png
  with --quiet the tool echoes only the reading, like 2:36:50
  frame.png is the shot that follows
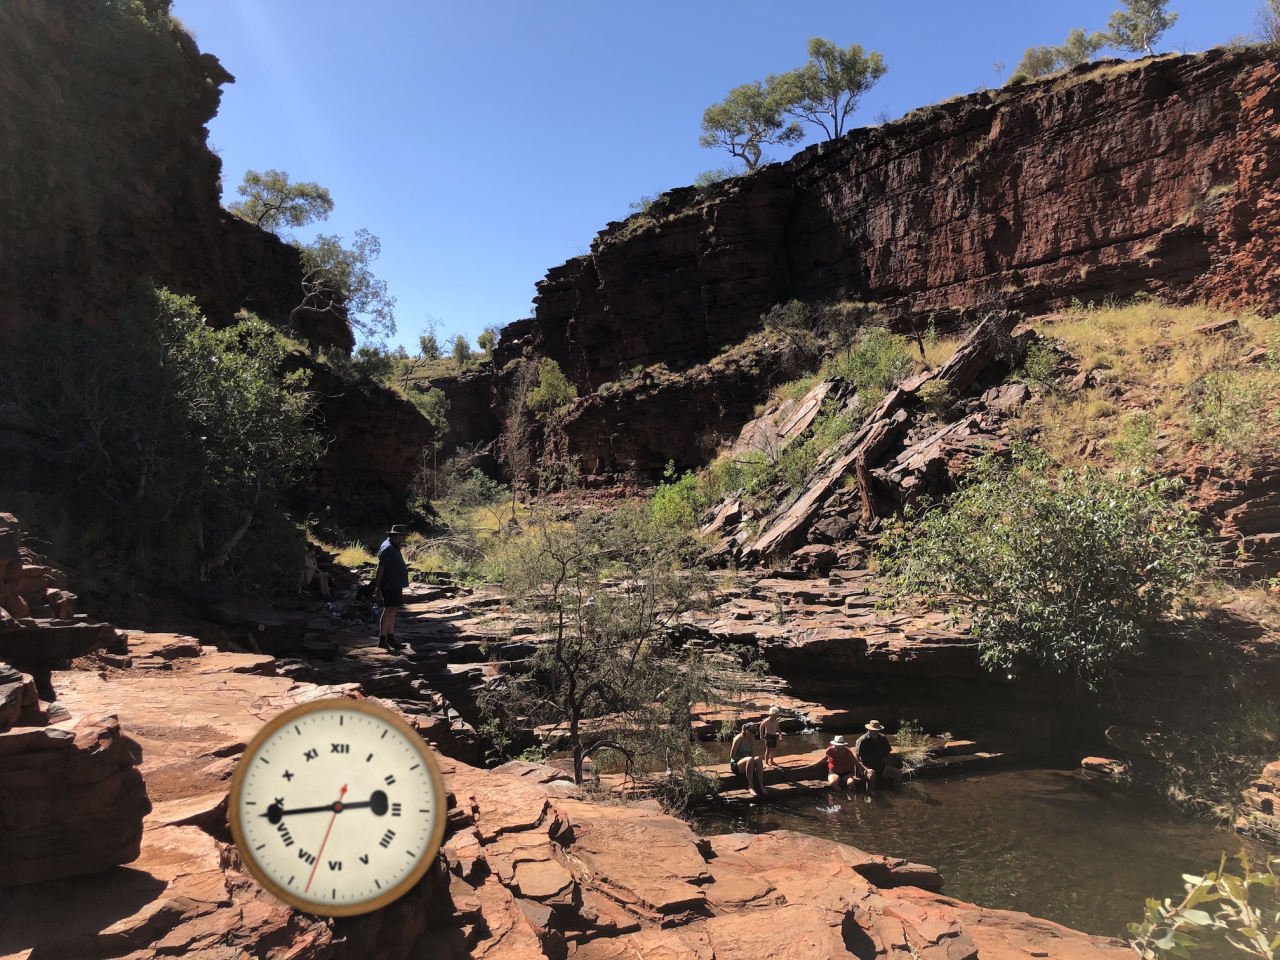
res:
2:43:33
